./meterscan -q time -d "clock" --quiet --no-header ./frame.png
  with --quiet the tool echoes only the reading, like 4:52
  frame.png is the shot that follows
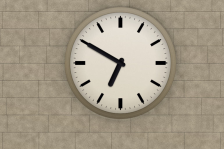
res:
6:50
